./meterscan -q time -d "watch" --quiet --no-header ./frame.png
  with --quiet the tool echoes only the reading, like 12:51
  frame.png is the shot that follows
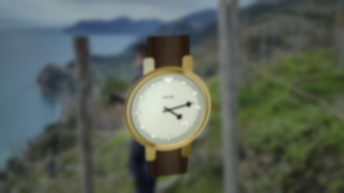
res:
4:13
